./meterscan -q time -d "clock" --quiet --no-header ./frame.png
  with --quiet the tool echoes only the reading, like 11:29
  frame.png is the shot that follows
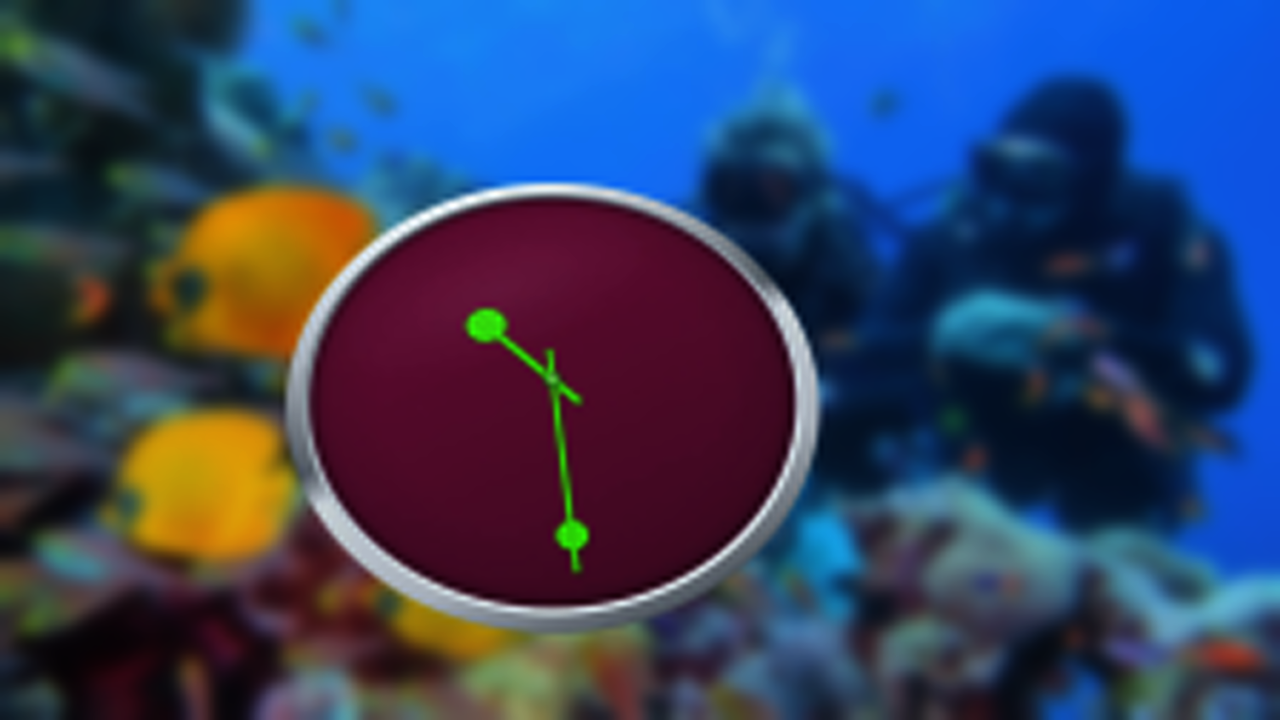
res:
10:29
